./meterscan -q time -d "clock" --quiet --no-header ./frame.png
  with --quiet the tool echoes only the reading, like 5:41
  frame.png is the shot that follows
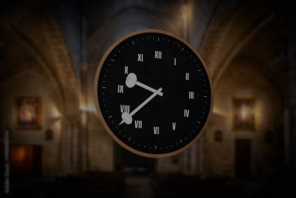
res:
9:38
